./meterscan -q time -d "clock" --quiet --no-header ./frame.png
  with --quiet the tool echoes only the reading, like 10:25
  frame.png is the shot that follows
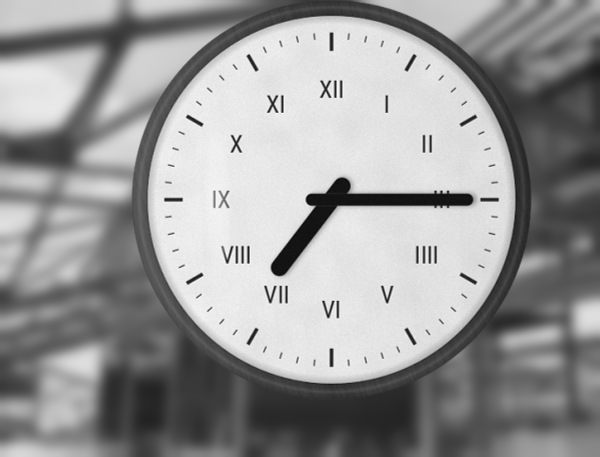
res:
7:15
